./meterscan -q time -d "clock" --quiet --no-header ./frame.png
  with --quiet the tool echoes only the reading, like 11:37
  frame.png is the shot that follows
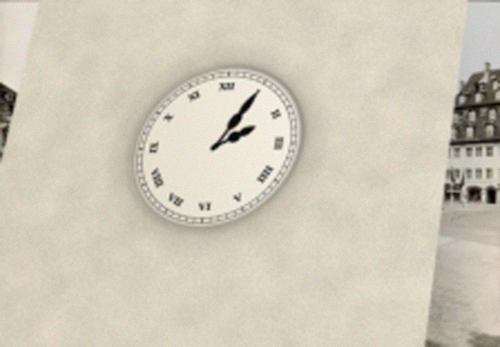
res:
2:05
